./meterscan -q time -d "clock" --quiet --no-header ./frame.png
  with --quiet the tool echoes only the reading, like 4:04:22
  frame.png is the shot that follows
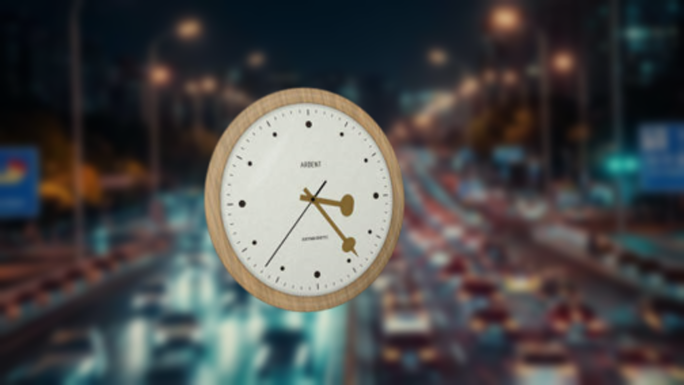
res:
3:23:37
